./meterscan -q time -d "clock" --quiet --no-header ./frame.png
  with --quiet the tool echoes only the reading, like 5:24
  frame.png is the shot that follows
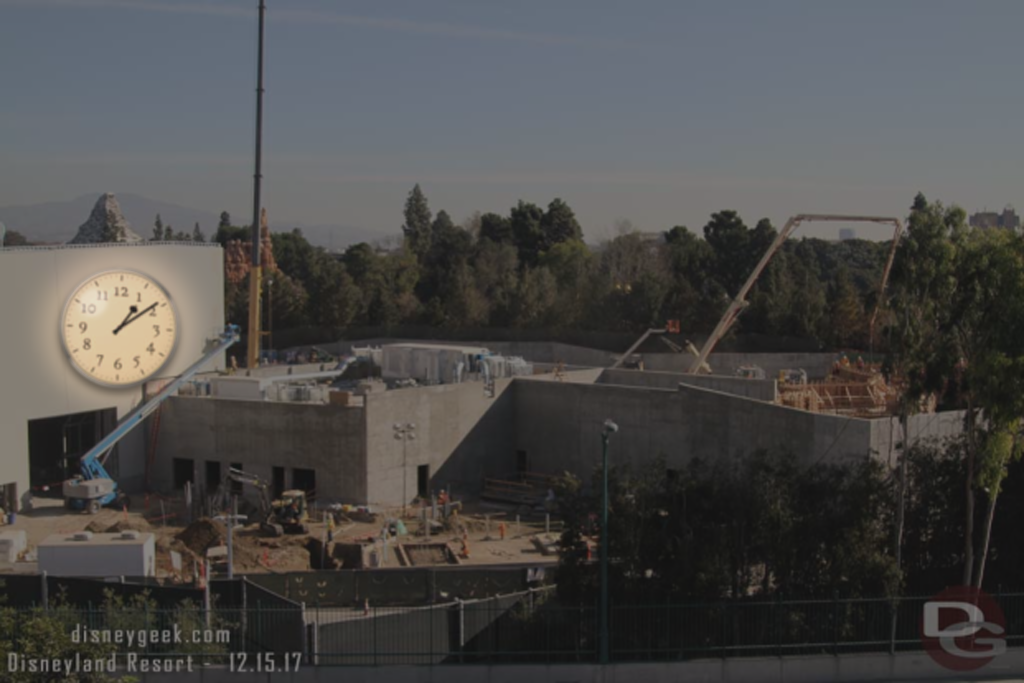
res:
1:09
